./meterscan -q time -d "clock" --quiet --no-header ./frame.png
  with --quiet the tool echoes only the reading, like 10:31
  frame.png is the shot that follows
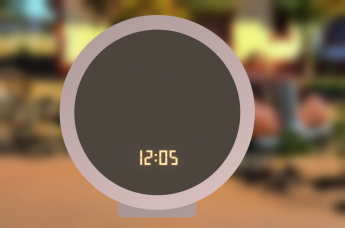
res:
12:05
